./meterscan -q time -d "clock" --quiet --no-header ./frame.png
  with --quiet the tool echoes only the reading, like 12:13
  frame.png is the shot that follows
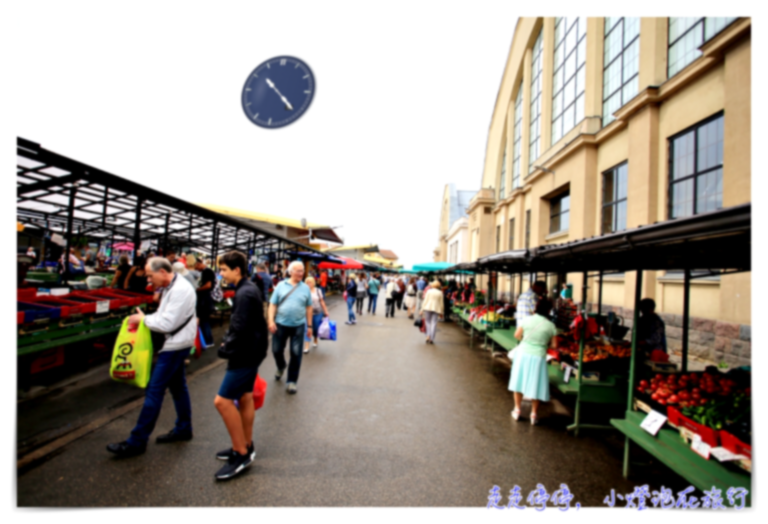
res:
10:22
